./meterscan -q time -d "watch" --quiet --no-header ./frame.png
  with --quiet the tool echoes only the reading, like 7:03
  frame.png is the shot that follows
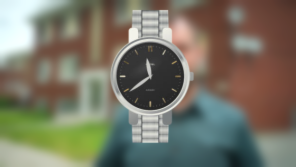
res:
11:39
